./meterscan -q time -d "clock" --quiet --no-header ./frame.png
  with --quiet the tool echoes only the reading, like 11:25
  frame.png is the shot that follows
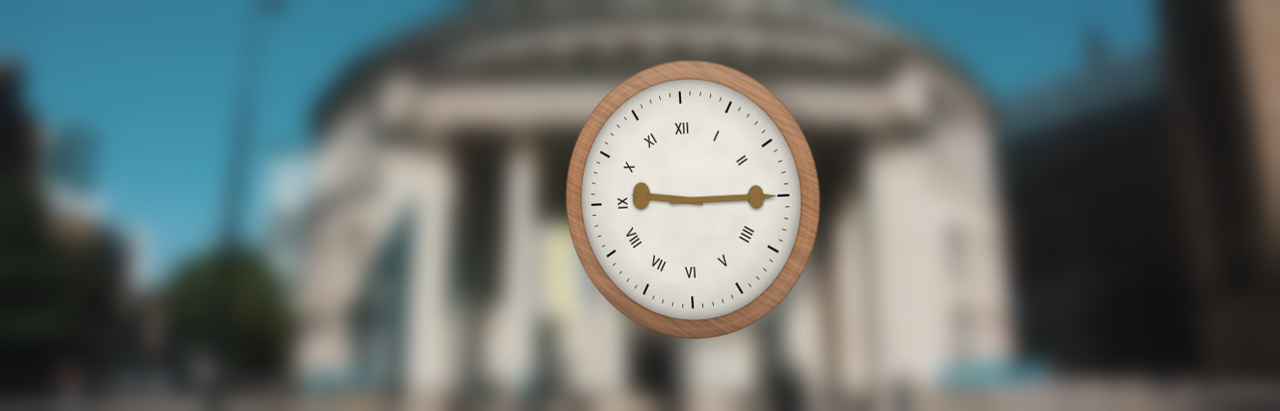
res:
9:15
